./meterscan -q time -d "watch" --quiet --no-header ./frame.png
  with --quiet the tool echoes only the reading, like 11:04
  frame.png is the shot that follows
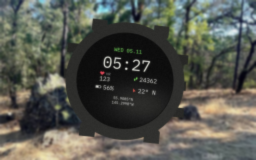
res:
5:27
